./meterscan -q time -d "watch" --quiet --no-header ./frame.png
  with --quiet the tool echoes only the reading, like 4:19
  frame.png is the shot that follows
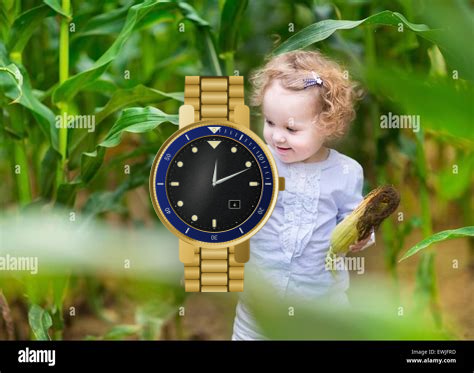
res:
12:11
